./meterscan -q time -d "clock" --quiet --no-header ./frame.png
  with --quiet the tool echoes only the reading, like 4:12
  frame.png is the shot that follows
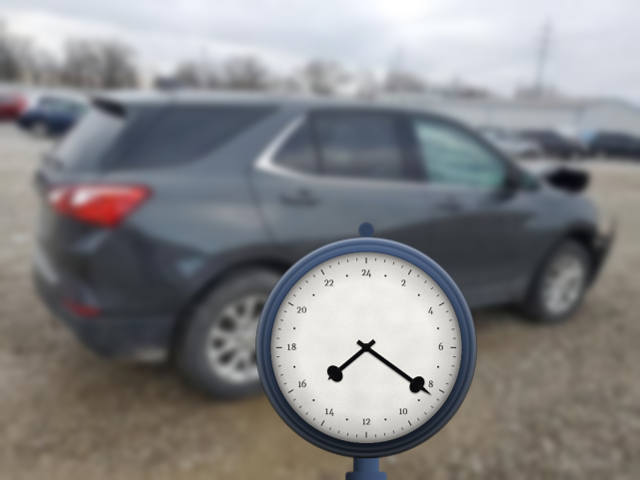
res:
15:21
